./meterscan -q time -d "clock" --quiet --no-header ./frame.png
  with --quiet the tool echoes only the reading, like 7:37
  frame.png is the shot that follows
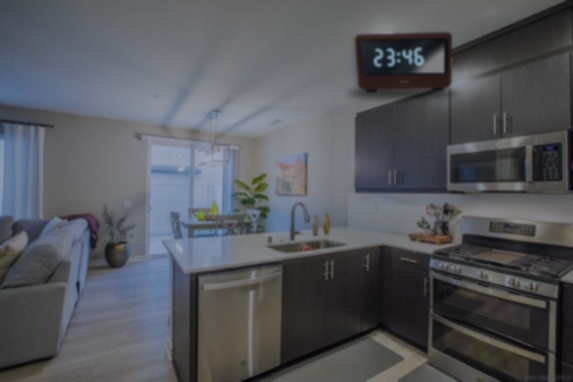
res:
23:46
